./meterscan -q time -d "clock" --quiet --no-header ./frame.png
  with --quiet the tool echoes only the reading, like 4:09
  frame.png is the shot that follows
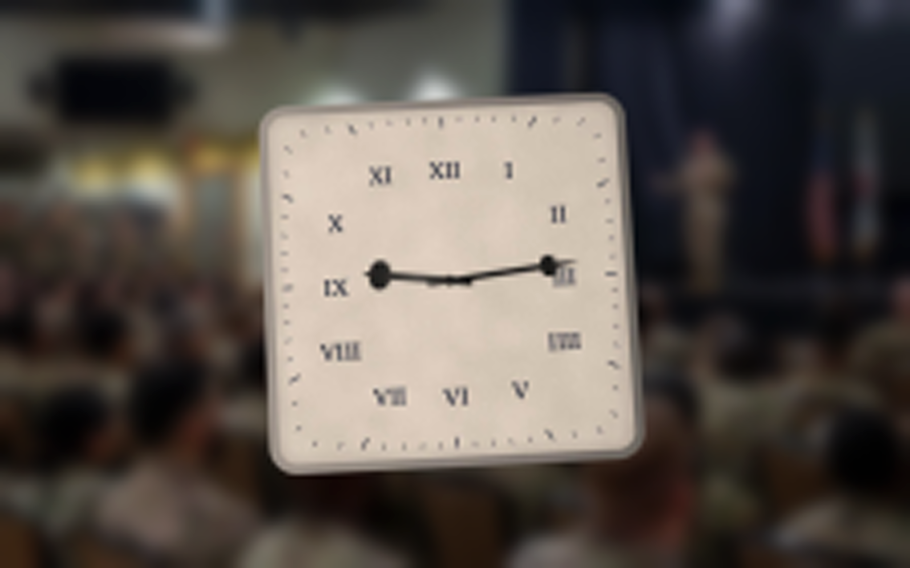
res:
9:14
